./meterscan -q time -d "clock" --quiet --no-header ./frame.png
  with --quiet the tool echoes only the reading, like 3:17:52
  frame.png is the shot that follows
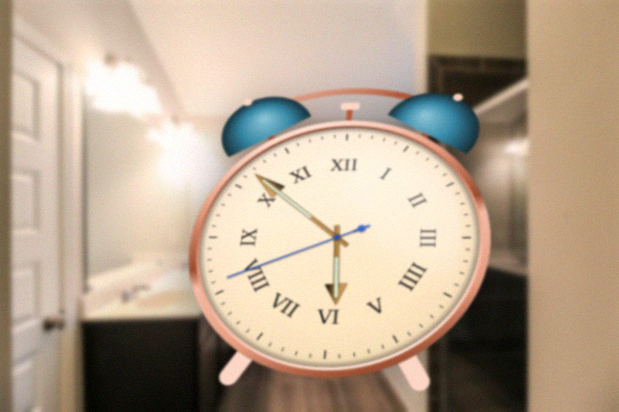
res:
5:51:41
